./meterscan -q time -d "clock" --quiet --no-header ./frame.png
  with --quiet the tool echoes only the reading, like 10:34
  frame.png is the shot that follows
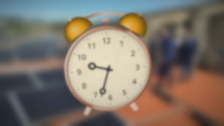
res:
9:33
